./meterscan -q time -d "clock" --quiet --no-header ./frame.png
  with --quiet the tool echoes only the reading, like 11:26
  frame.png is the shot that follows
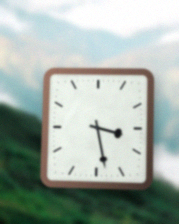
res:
3:28
